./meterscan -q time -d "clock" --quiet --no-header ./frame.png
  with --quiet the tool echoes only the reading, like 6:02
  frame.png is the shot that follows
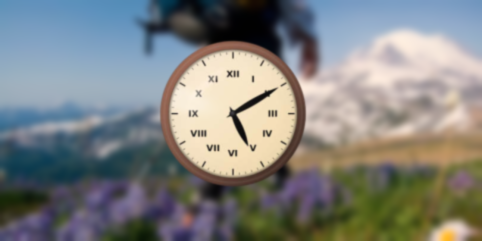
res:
5:10
